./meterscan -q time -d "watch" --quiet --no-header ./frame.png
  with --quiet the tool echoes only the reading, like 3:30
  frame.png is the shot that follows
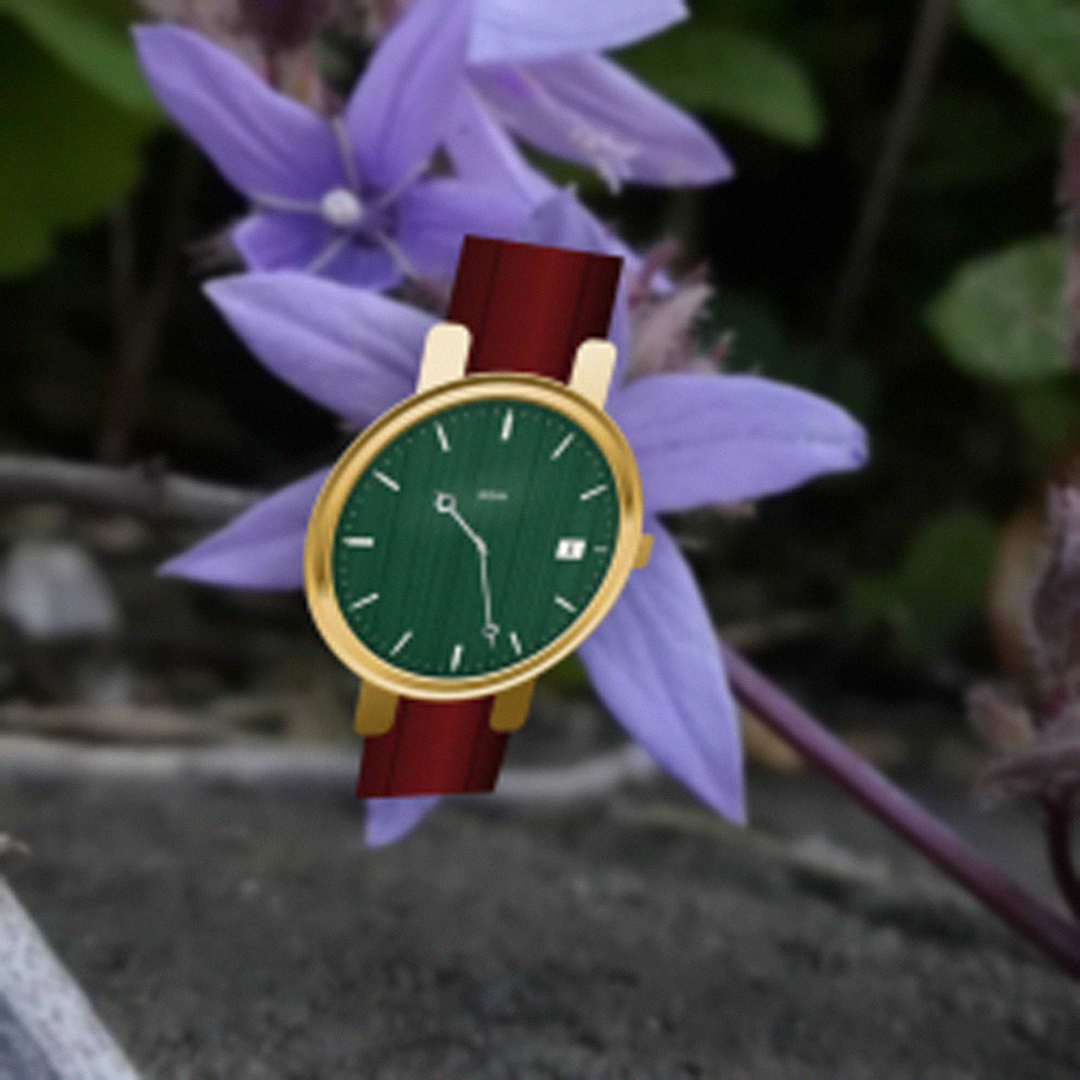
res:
10:27
